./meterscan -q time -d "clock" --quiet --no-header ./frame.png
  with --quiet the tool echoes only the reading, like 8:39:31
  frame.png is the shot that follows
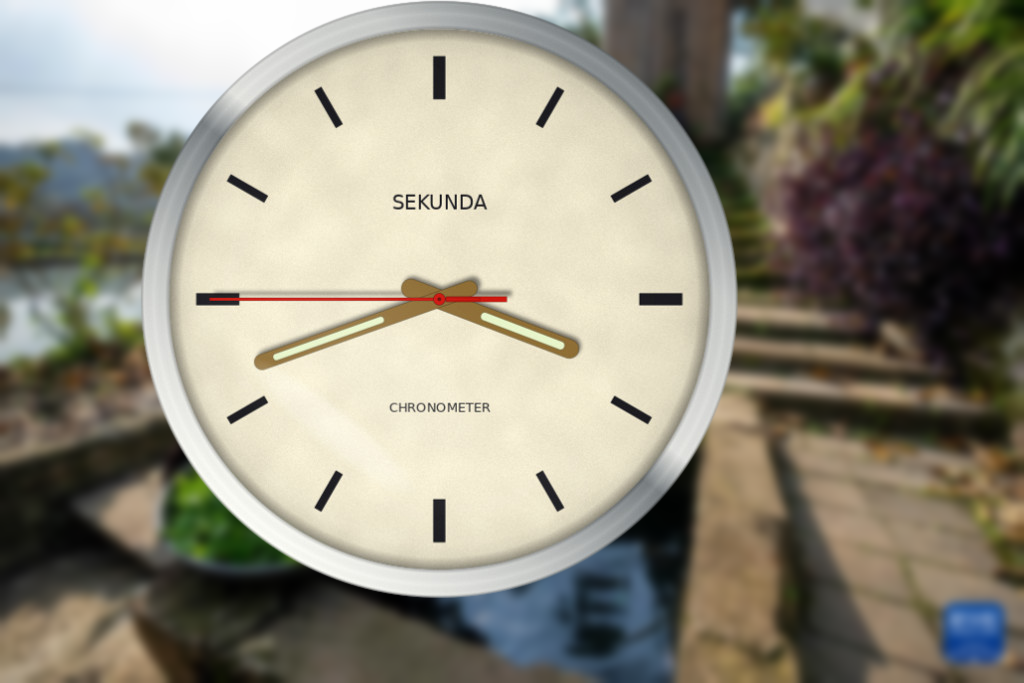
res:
3:41:45
